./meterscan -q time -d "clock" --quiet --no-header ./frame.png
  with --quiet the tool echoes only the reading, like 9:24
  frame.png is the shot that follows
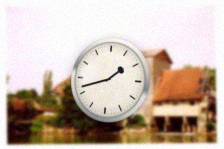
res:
1:42
